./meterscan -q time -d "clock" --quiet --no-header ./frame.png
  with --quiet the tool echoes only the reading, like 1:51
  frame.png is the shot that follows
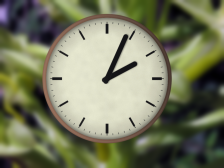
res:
2:04
